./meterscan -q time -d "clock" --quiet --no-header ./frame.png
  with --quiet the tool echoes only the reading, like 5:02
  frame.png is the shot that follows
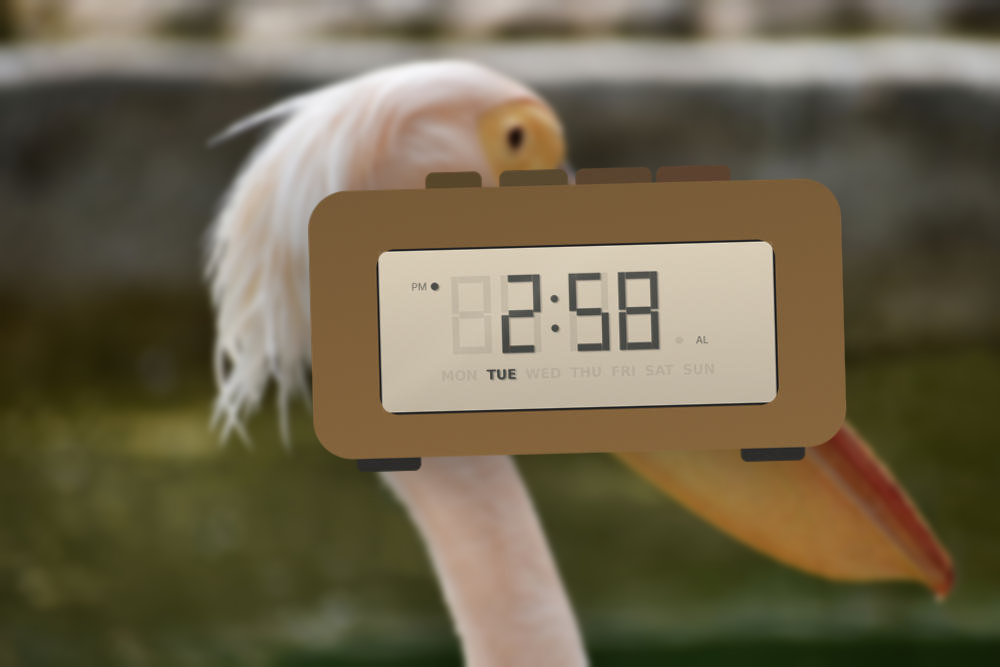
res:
2:58
